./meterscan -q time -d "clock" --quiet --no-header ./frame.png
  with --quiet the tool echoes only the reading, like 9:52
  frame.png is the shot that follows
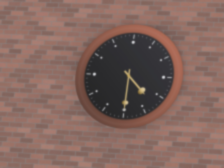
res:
4:30
